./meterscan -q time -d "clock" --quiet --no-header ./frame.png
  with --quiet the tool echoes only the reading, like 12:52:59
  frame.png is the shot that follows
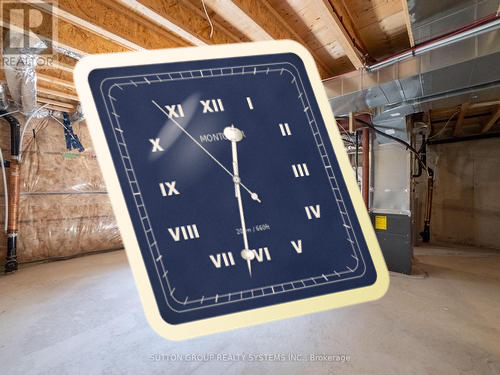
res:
12:31:54
